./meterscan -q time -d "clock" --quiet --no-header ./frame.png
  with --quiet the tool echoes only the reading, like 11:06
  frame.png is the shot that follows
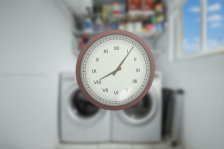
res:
8:06
